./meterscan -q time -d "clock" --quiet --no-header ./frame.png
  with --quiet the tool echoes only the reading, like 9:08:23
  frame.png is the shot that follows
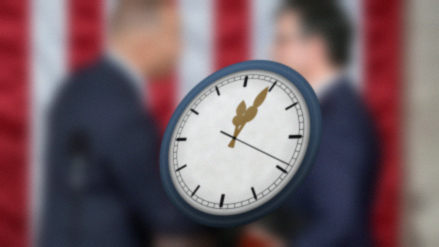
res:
12:04:19
